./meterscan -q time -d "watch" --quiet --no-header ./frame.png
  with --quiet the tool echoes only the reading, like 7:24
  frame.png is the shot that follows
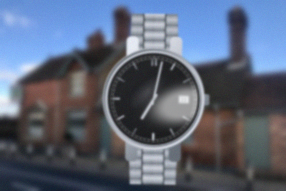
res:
7:02
